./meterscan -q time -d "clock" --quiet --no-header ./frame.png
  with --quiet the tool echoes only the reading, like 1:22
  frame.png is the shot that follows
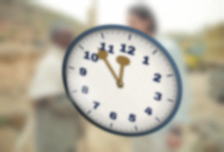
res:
11:53
